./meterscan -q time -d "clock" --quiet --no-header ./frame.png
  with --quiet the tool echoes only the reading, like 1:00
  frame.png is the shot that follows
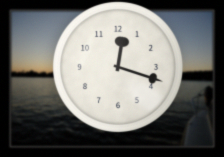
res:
12:18
